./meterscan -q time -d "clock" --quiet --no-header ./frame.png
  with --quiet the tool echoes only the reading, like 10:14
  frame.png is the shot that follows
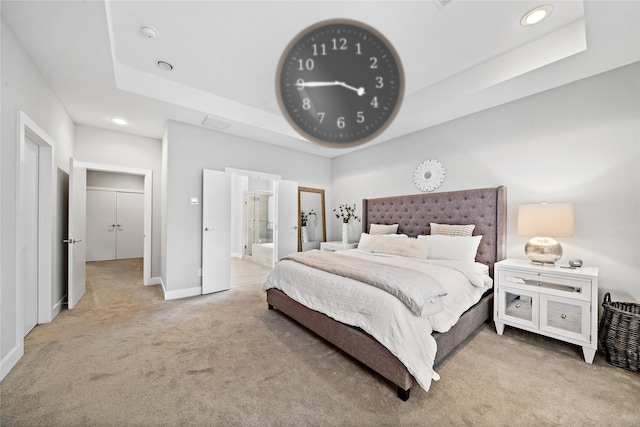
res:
3:45
